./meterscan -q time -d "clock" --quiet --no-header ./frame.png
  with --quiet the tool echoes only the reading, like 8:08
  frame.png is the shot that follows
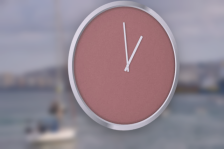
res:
12:59
